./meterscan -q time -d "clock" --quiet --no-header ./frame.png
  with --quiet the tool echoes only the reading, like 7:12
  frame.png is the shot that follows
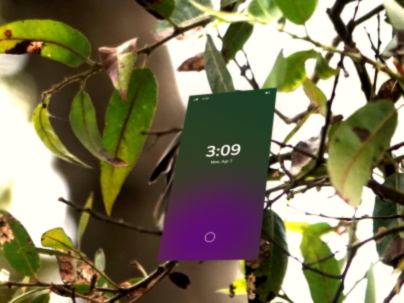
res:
3:09
